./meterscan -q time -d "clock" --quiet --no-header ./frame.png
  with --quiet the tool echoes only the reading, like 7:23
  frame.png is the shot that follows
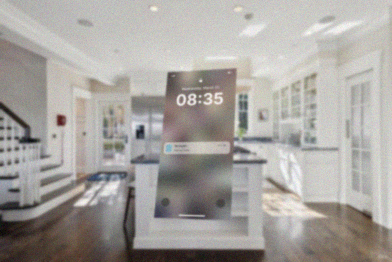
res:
8:35
